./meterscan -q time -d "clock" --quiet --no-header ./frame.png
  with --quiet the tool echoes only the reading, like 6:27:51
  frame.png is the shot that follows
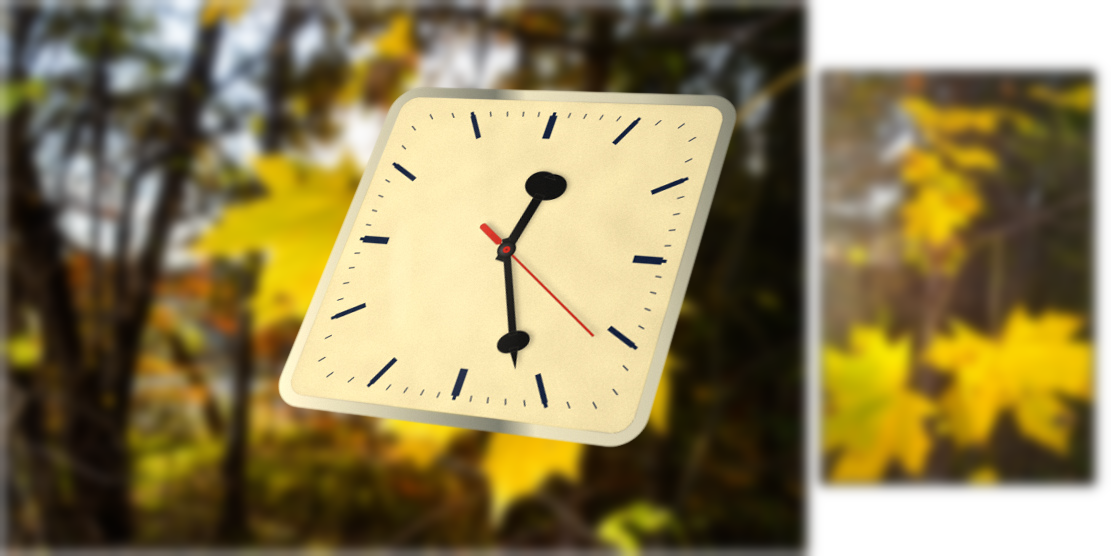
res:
12:26:21
